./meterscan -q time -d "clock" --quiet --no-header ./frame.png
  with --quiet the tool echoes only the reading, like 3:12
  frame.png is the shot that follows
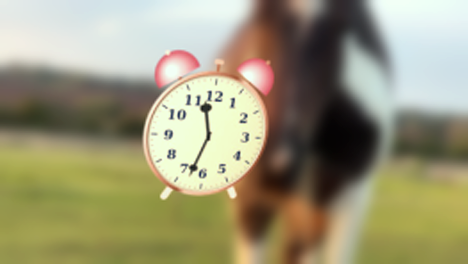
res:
11:33
